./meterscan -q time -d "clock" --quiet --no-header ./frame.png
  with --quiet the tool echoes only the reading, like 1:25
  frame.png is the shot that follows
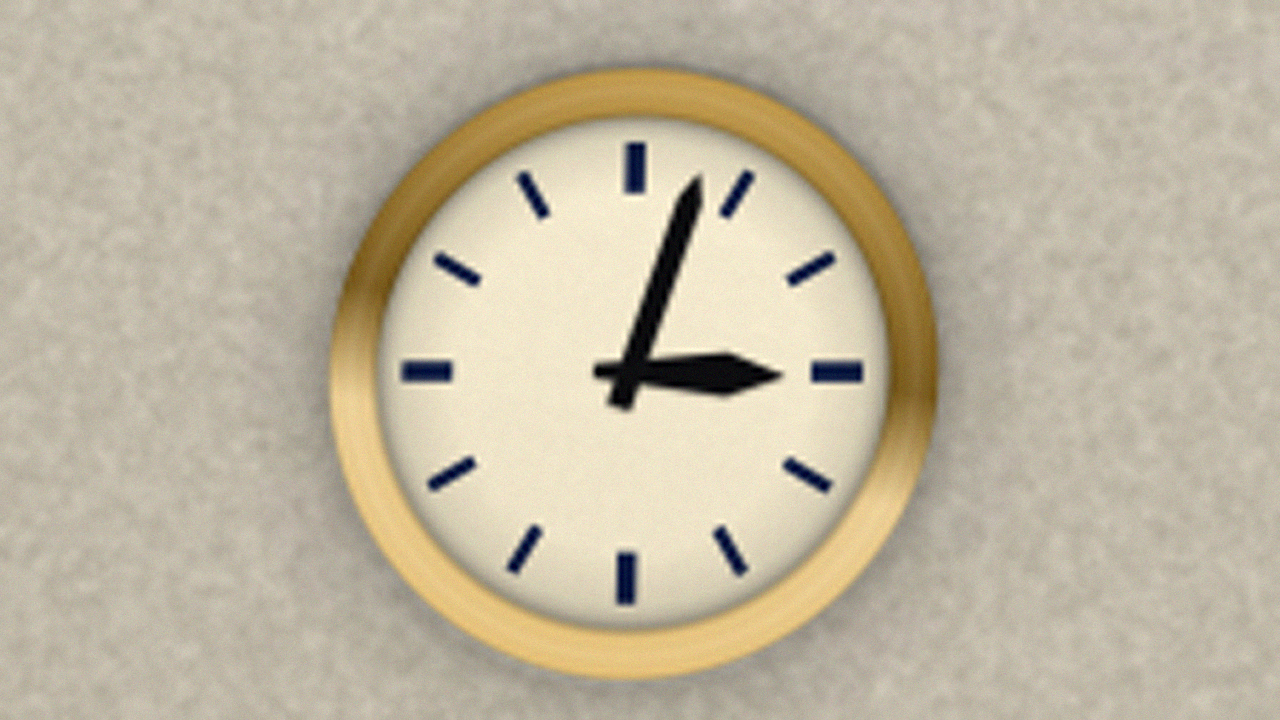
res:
3:03
